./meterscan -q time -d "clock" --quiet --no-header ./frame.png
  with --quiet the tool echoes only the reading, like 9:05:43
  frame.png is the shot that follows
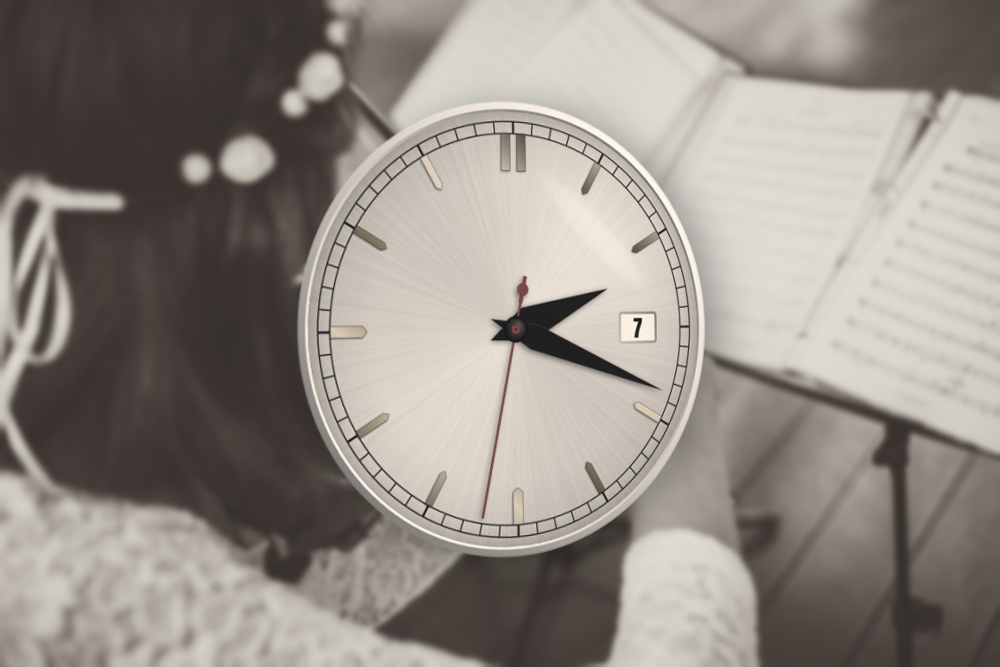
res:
2:18:32
